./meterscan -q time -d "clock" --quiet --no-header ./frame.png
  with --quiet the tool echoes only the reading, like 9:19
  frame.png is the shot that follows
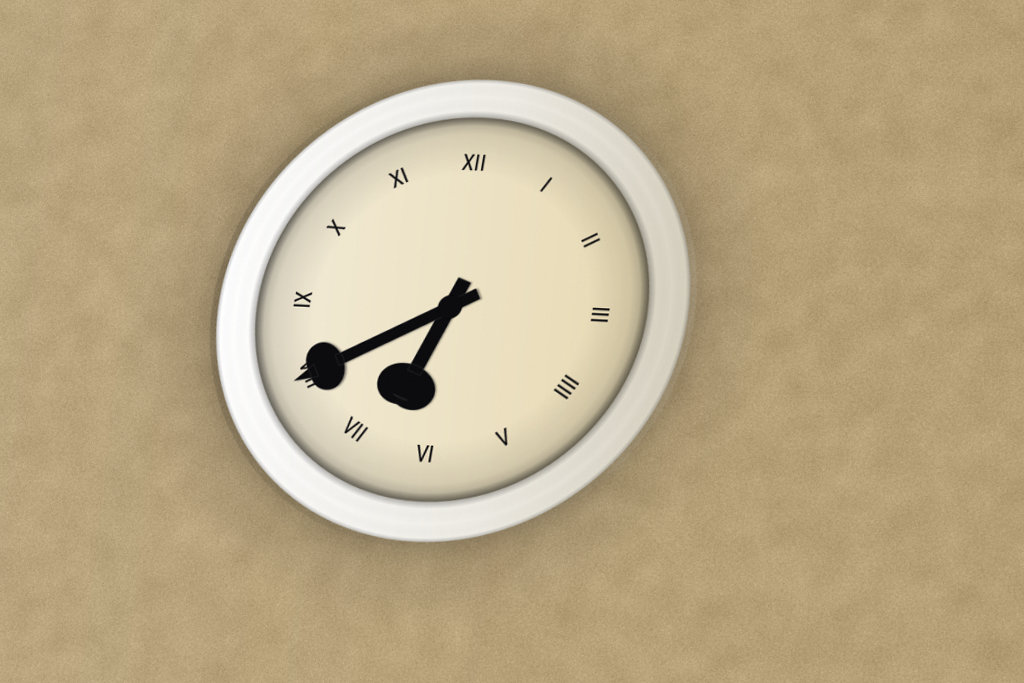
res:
6:40
